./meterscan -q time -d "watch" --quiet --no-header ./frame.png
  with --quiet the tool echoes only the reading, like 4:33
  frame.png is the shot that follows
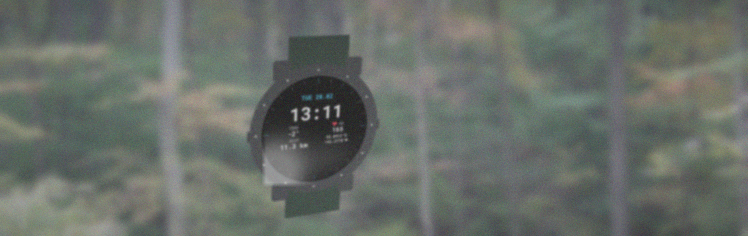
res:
13:11
